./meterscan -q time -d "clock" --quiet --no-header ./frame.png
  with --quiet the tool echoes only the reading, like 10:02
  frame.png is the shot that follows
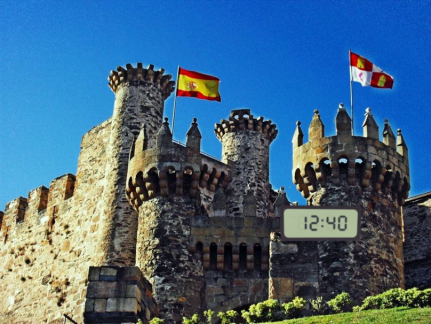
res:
12:40
